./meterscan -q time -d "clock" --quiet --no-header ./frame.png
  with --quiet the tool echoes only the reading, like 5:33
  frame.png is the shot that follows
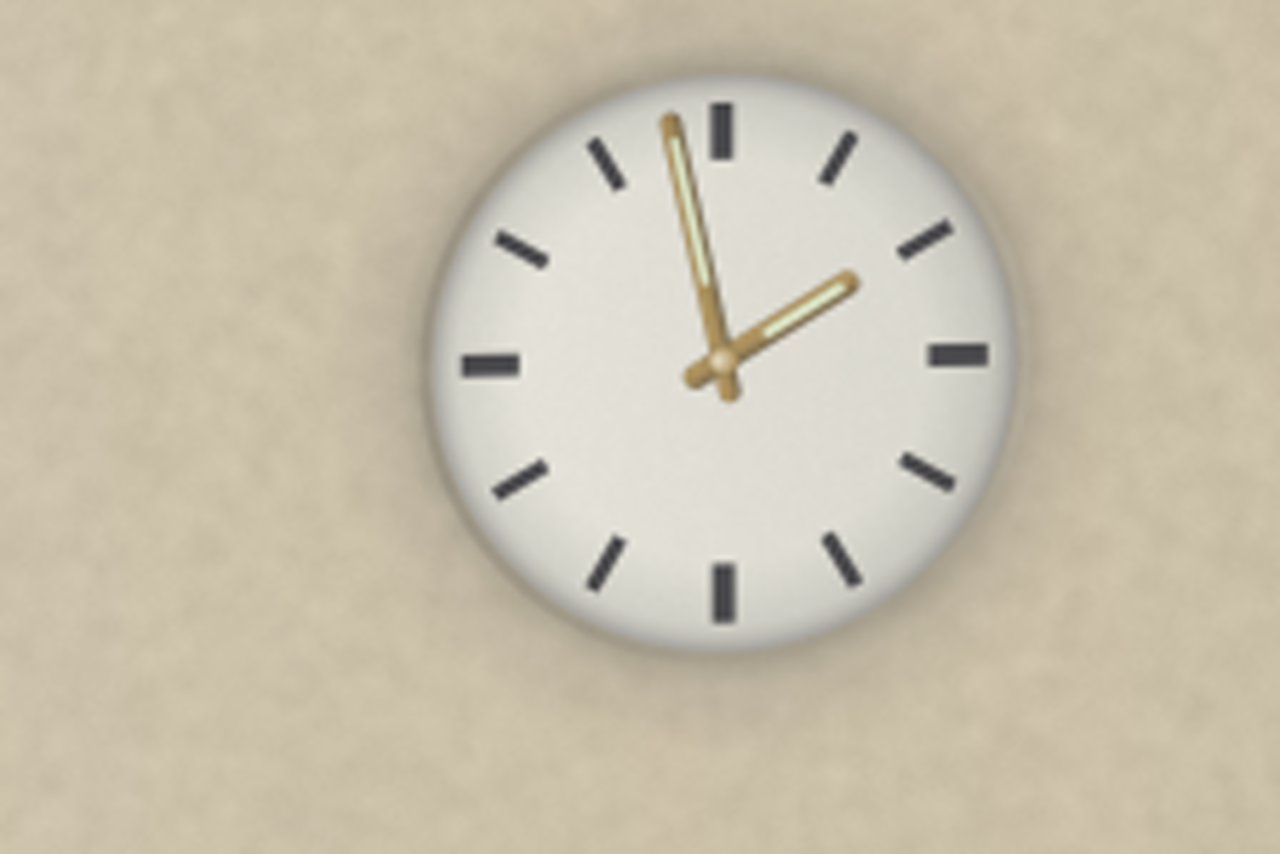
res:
1:58
